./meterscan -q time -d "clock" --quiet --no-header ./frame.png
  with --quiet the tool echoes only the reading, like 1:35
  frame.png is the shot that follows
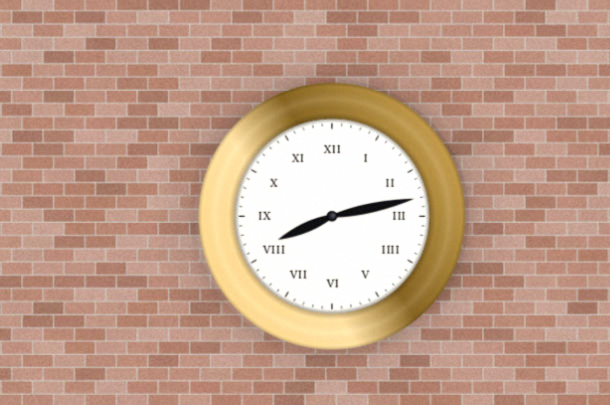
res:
8:13
